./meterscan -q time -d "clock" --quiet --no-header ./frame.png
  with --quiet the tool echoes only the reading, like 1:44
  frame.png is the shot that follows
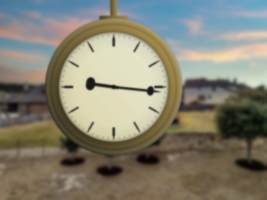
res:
9:16
